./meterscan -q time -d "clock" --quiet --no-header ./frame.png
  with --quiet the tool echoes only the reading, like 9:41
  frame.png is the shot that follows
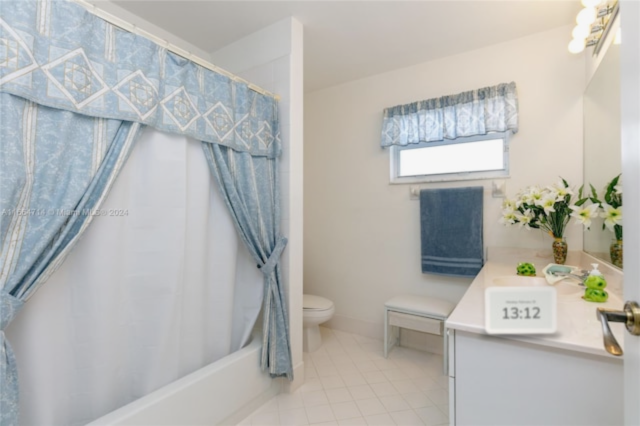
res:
13:12
